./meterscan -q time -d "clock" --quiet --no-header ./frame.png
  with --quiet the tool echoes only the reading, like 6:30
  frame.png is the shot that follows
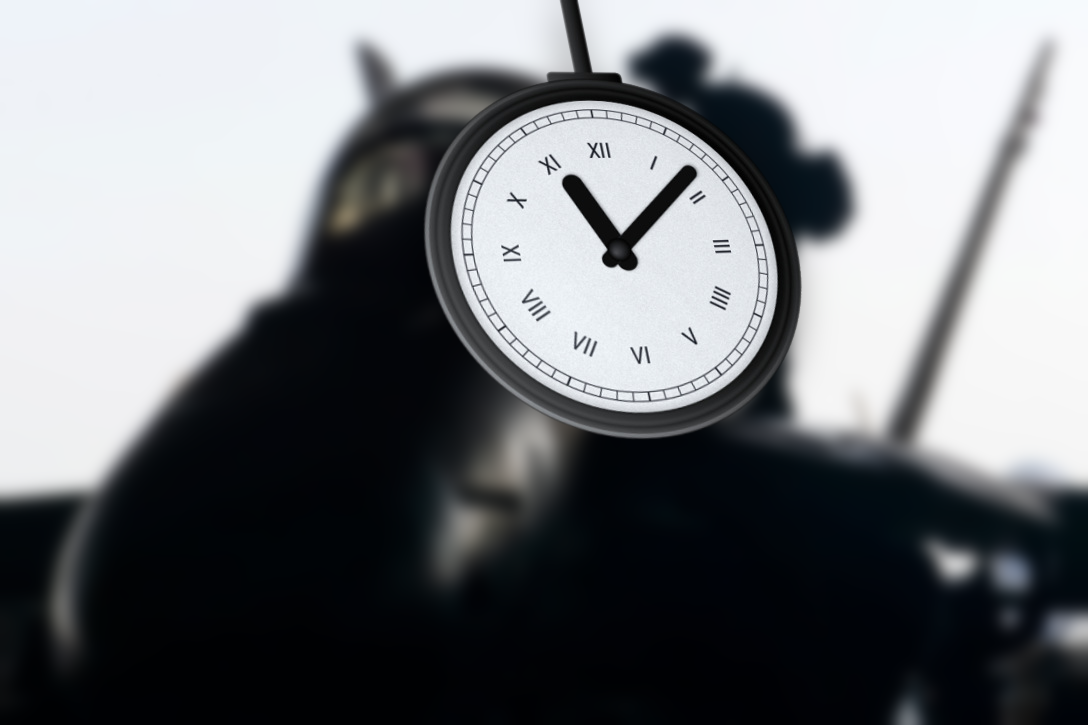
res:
11:08
